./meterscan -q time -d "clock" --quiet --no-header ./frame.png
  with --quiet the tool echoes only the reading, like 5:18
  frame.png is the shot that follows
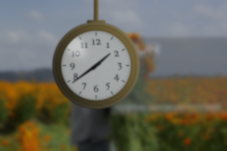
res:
1:39
